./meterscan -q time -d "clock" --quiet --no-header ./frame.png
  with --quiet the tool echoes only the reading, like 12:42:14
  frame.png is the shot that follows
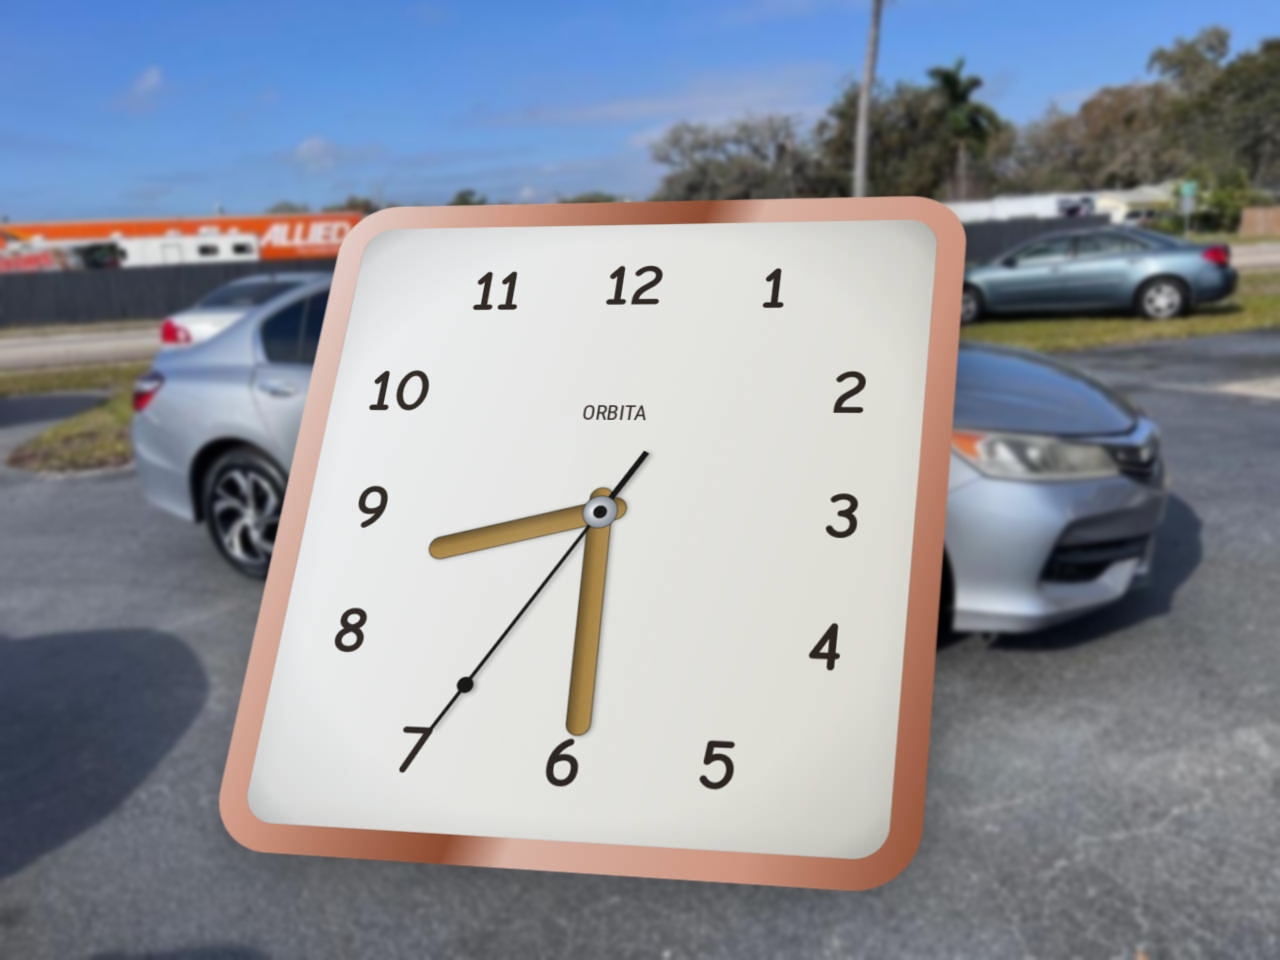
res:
8:29:35
